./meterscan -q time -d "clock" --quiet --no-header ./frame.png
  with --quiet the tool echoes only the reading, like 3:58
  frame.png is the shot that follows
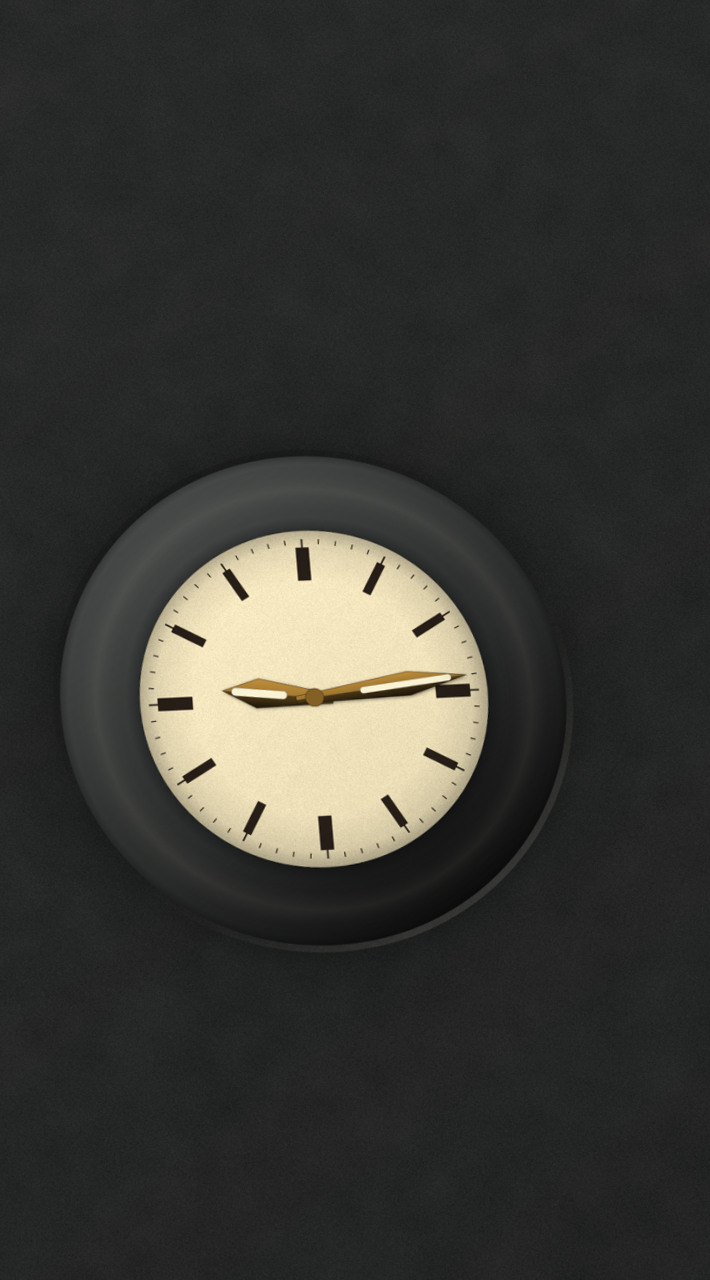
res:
9:14
